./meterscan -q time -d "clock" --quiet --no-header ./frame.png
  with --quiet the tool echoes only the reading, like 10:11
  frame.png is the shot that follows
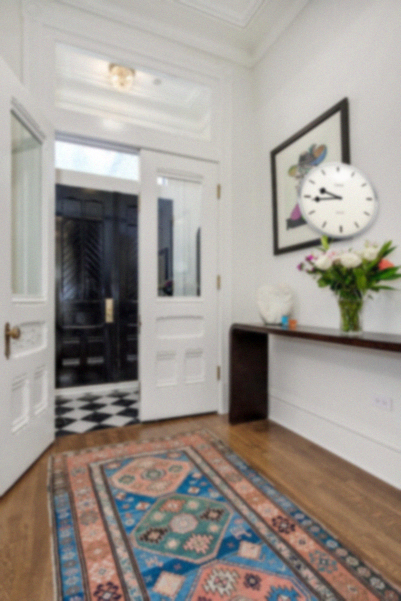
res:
9:44
